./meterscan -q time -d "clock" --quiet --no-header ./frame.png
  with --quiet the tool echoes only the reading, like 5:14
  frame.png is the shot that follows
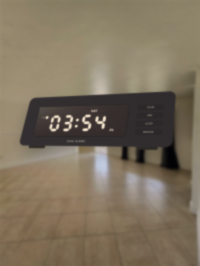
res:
3:54
